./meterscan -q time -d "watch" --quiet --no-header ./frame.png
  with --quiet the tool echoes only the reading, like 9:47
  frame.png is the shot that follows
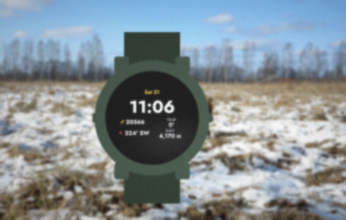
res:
11:06
